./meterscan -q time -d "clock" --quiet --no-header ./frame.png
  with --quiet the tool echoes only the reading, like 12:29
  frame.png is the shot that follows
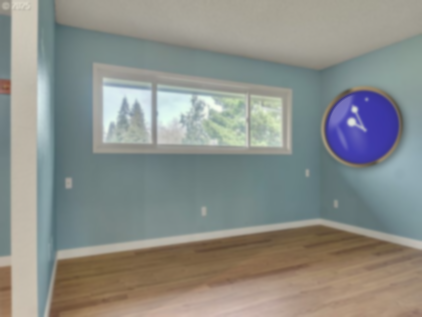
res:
9:55
